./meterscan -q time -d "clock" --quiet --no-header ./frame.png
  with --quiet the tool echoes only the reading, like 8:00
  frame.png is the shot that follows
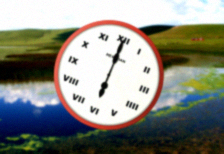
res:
6:00
